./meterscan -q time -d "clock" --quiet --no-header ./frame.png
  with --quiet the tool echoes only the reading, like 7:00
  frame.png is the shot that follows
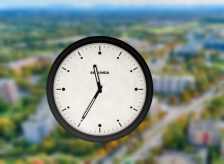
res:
11:35
